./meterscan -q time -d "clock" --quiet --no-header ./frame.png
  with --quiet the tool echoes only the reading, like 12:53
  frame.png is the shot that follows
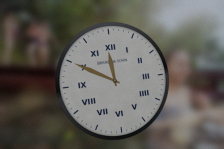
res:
11:50
